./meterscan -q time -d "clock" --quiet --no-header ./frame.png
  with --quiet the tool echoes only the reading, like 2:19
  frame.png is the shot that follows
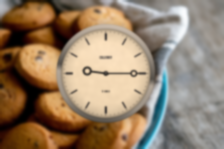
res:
9:15
